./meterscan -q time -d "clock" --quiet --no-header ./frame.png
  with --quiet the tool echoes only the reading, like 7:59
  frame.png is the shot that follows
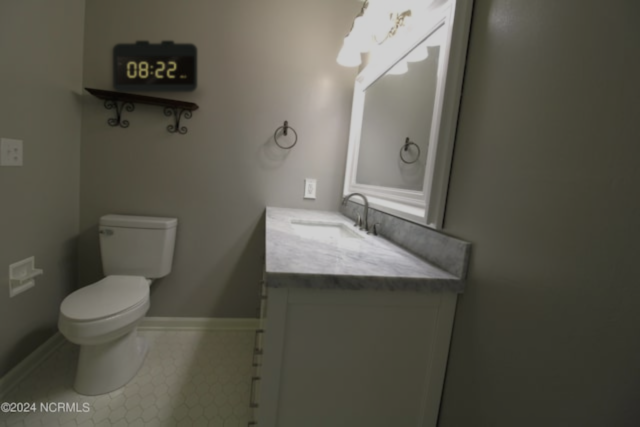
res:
8:22
